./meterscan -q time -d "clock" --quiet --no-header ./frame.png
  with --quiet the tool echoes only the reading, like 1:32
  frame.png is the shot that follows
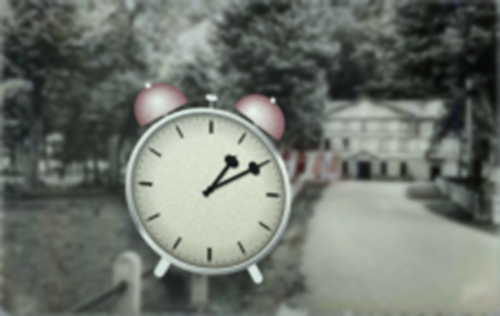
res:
1:10
